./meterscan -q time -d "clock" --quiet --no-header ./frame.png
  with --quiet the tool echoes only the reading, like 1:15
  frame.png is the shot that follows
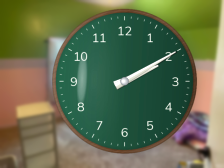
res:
2:10
